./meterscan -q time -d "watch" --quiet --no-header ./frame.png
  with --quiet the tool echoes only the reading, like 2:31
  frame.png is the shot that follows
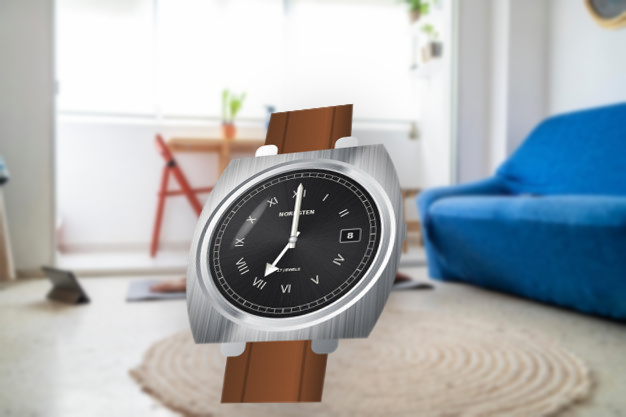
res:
7:00
